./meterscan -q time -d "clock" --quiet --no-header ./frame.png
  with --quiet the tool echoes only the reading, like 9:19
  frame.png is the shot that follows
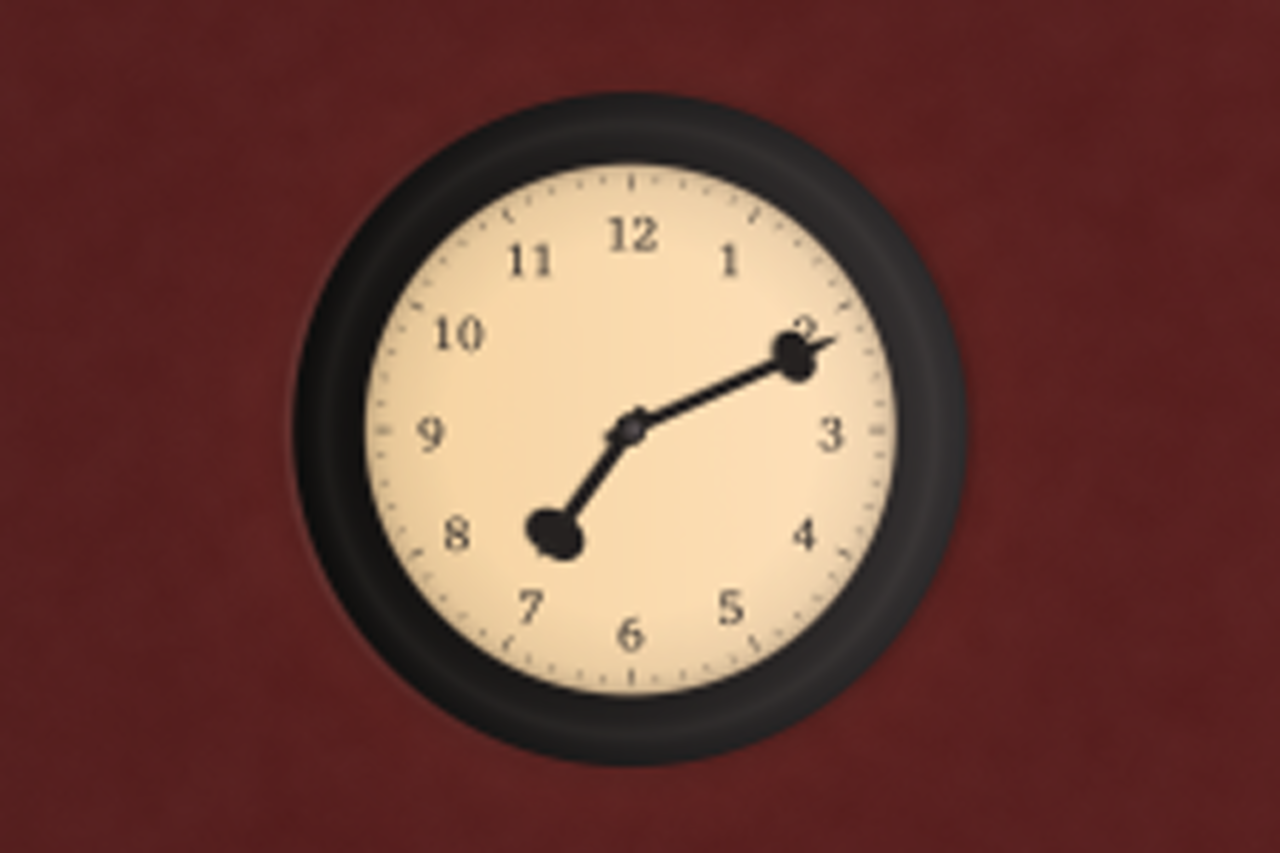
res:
7:11
